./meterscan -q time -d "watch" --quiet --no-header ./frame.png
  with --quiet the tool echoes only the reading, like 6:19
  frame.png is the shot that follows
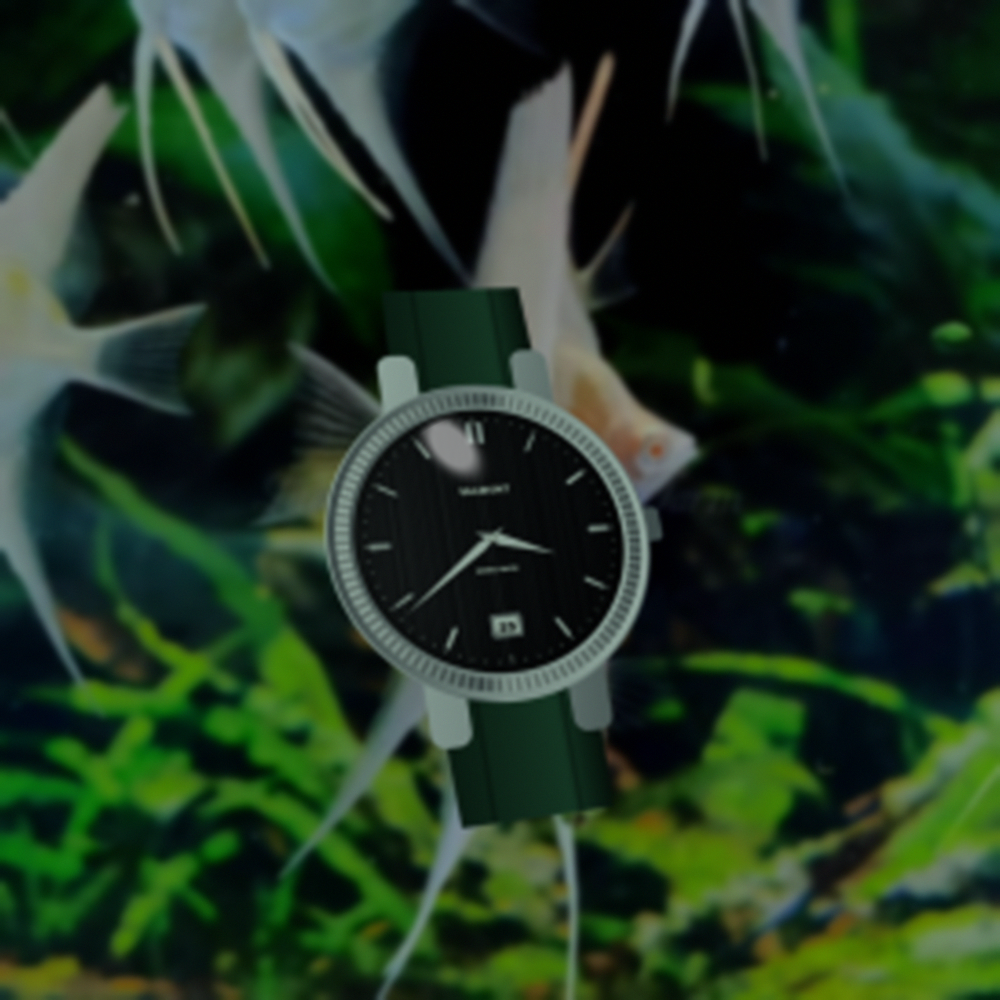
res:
3:39
